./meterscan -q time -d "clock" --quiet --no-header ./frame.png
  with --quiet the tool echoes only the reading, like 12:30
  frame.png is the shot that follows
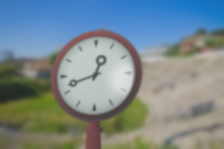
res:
12:42
